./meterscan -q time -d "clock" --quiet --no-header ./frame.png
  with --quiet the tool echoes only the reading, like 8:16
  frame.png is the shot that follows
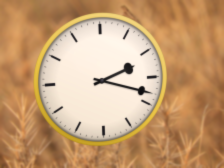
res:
2:18
